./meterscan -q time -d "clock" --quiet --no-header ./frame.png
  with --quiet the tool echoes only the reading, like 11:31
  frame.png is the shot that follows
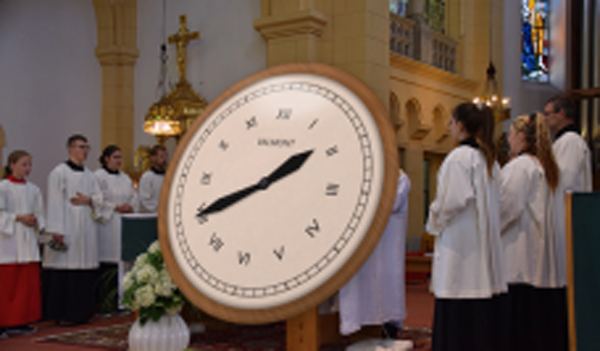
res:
1:40
